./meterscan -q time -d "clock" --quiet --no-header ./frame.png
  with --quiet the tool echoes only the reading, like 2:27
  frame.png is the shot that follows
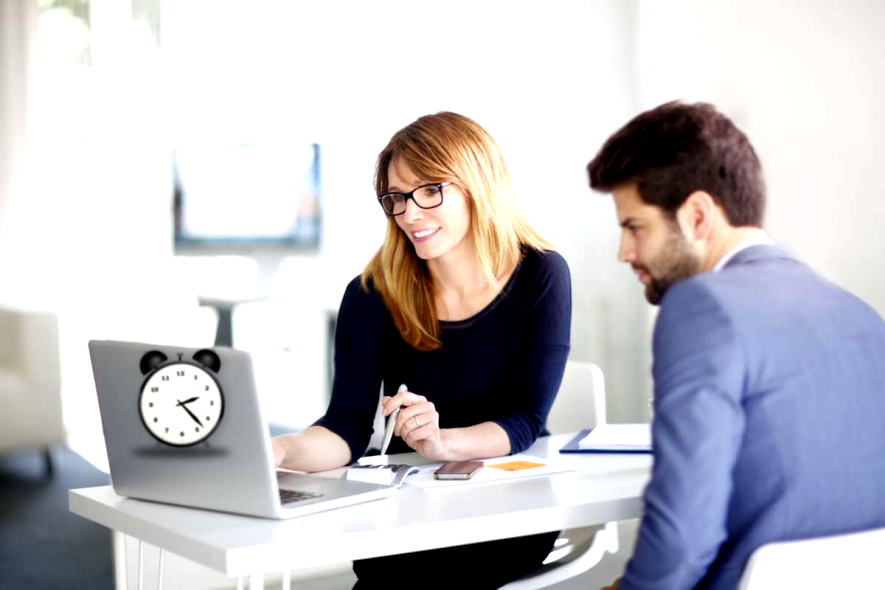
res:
2:23
